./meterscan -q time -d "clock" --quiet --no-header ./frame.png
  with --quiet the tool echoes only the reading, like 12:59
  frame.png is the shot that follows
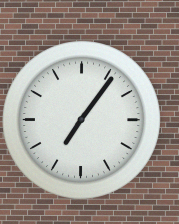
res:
7:06
